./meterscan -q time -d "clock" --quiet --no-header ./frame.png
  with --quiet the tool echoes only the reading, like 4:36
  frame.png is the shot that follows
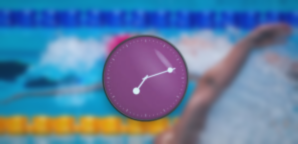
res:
7:12
